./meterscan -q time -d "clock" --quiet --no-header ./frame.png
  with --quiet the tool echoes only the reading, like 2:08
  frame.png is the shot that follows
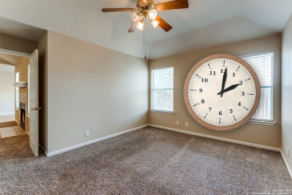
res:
2:01
